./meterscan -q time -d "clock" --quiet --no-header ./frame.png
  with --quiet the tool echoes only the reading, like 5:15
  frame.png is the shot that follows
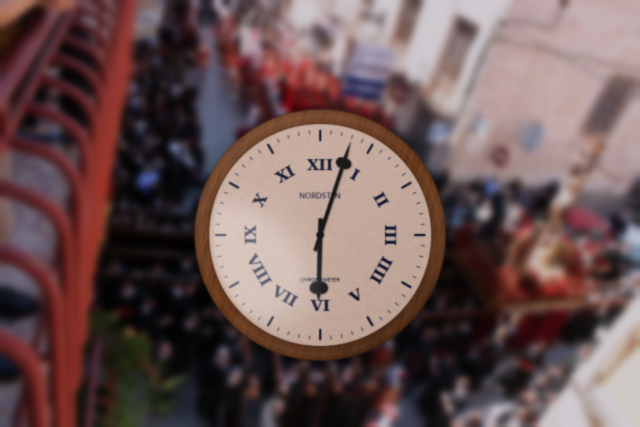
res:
6:03
